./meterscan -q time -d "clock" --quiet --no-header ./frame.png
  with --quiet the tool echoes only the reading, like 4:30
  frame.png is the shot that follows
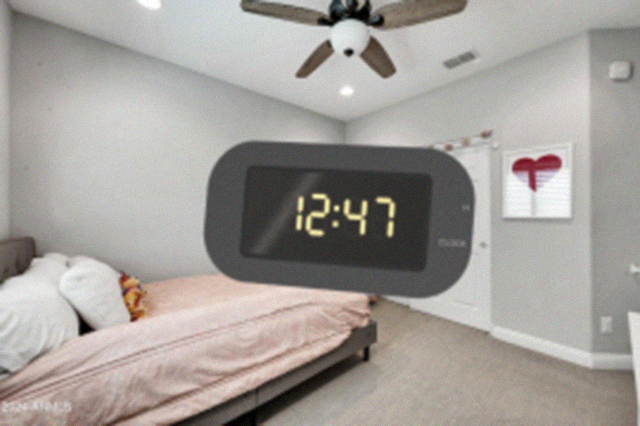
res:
12:47
